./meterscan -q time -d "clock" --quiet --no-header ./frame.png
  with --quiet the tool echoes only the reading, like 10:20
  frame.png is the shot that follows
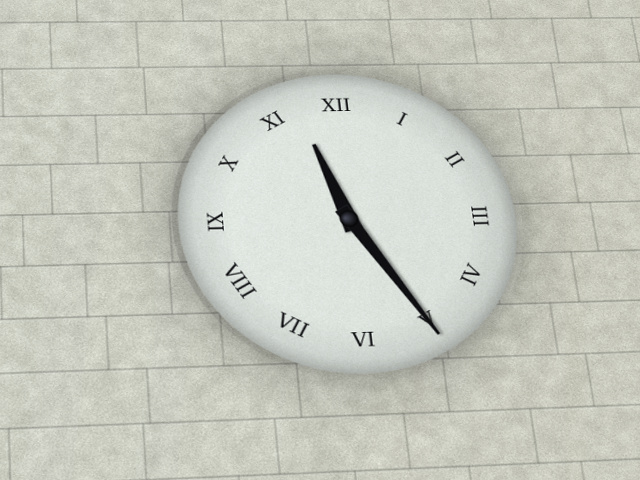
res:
11:25
